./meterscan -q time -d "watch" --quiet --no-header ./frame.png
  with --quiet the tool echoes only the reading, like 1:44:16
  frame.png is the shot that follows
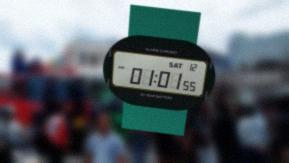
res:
1:01:55
